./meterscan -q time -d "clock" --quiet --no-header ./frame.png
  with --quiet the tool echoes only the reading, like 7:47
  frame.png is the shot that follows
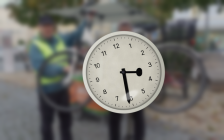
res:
3:31
